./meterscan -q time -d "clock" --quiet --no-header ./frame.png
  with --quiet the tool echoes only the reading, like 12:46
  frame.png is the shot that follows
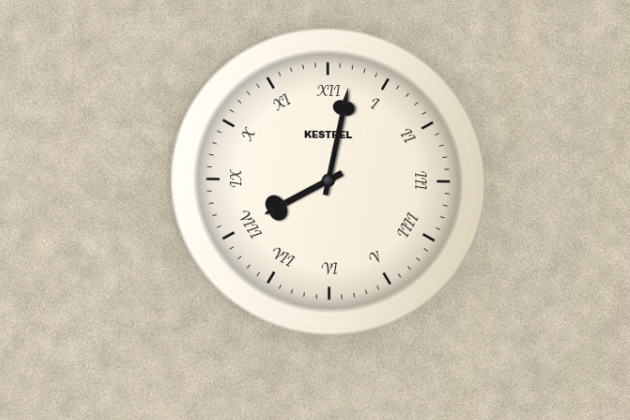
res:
8:02
